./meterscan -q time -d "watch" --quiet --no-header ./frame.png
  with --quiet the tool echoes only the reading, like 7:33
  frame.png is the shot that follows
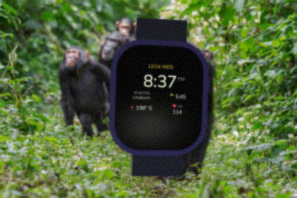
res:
8:37
